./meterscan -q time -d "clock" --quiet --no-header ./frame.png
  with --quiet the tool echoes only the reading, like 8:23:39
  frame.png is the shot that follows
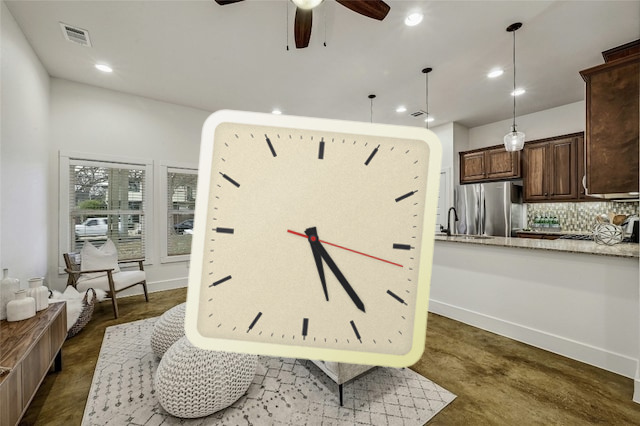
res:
5:23:17
